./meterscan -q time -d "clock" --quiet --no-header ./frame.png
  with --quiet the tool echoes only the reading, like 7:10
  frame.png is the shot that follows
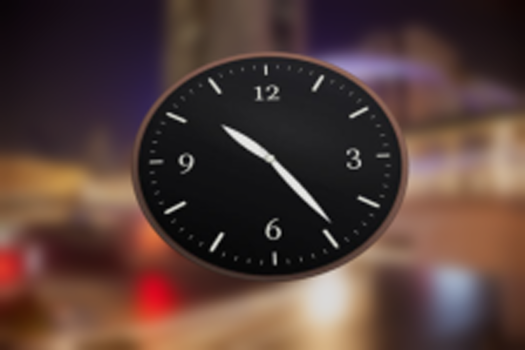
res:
10:24
